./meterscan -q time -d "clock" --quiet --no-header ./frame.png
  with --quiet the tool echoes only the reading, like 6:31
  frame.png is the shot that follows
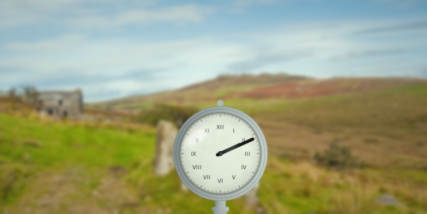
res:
2:11
